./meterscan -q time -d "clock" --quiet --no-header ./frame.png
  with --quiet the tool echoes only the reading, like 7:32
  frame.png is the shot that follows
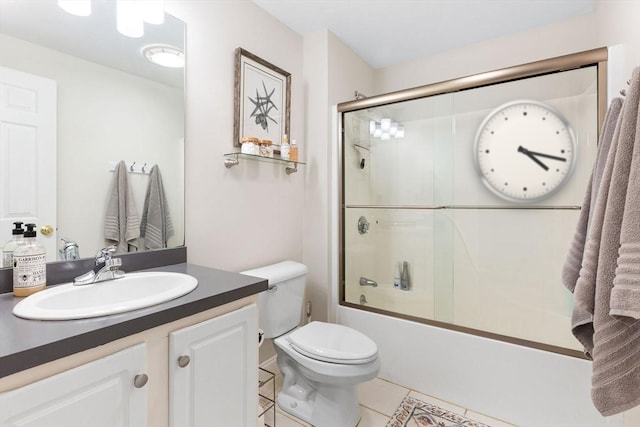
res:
4:17
